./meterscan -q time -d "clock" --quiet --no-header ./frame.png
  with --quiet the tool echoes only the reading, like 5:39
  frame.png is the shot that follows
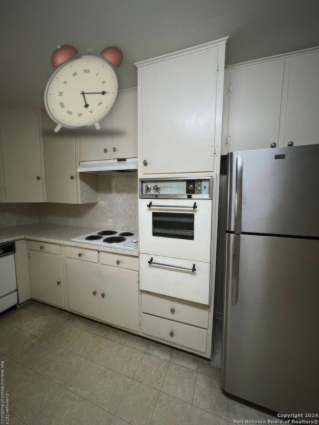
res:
5:15
